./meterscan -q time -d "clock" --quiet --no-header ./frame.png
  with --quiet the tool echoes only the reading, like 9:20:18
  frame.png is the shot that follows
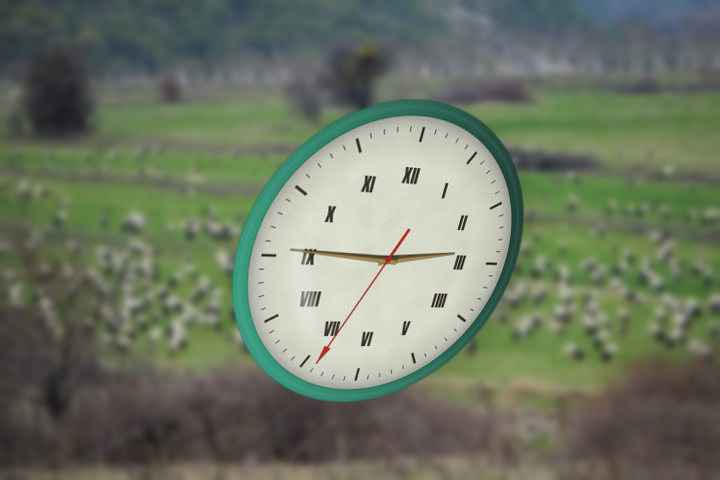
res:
2:45:34
